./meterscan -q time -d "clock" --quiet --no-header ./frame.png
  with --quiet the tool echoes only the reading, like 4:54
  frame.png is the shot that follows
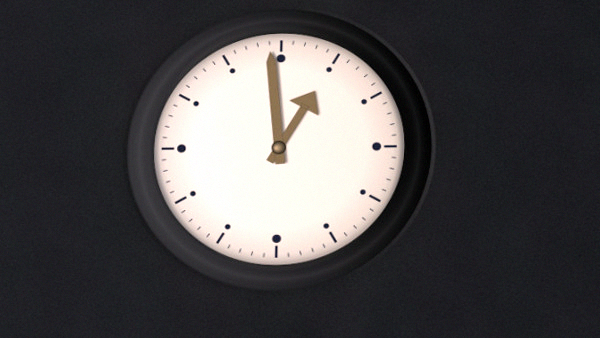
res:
12:59
